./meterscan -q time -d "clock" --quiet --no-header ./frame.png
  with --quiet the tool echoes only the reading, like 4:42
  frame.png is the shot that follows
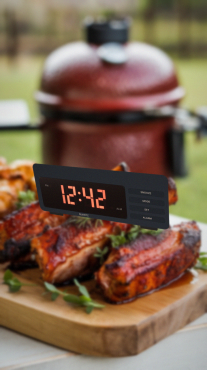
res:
12:42
